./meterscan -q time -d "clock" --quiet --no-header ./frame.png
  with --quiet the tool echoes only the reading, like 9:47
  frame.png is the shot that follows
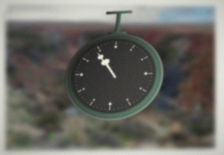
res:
10:54
